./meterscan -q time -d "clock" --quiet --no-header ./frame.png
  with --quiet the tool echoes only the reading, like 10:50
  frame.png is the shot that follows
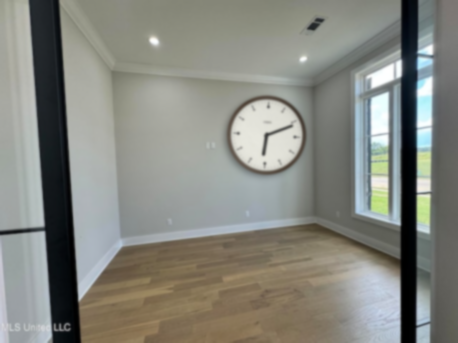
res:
6:11
